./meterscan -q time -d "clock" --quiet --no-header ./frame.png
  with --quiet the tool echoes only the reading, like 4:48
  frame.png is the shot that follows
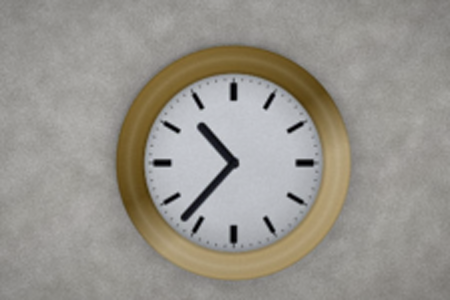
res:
10:37
